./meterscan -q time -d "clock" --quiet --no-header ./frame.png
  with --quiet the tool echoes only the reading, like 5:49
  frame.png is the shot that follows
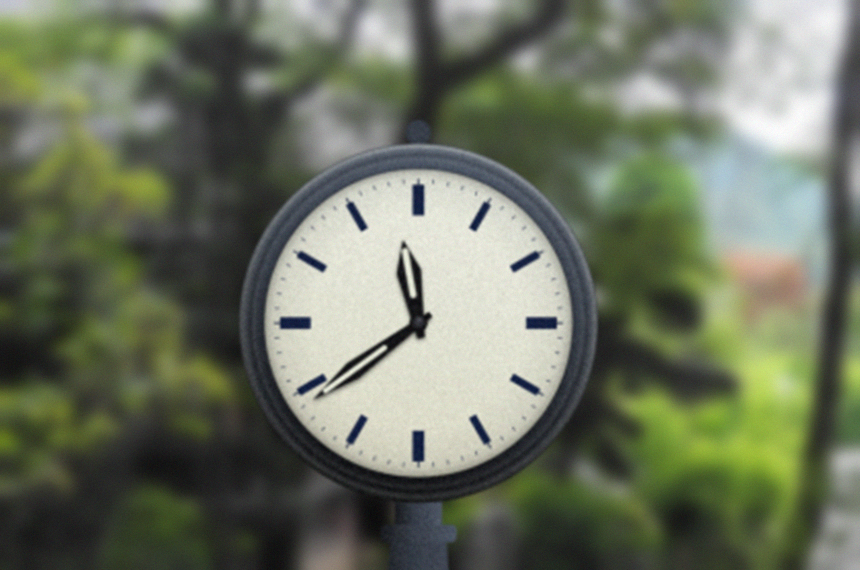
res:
11:39
